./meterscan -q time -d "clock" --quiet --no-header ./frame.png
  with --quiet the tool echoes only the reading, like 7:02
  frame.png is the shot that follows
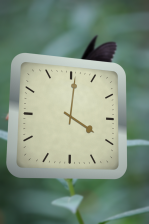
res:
4:01
